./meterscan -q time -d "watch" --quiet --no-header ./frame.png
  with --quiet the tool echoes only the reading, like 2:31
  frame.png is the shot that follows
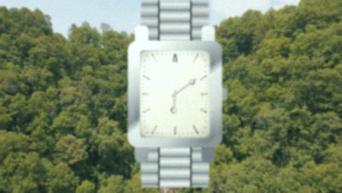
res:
6:09
